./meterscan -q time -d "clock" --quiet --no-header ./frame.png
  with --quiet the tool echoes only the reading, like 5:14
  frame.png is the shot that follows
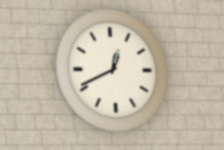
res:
12:41
